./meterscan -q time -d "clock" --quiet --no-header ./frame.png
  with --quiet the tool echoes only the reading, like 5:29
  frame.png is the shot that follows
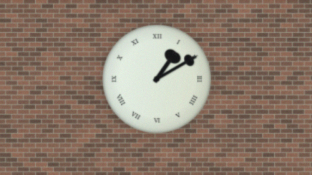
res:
1:10
